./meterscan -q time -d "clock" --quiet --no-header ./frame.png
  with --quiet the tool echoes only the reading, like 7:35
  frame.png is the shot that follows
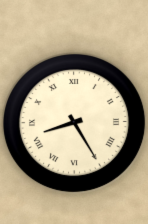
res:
8:25
